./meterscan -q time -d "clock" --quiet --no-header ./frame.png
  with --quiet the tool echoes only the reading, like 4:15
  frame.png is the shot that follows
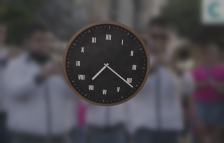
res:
7:21
